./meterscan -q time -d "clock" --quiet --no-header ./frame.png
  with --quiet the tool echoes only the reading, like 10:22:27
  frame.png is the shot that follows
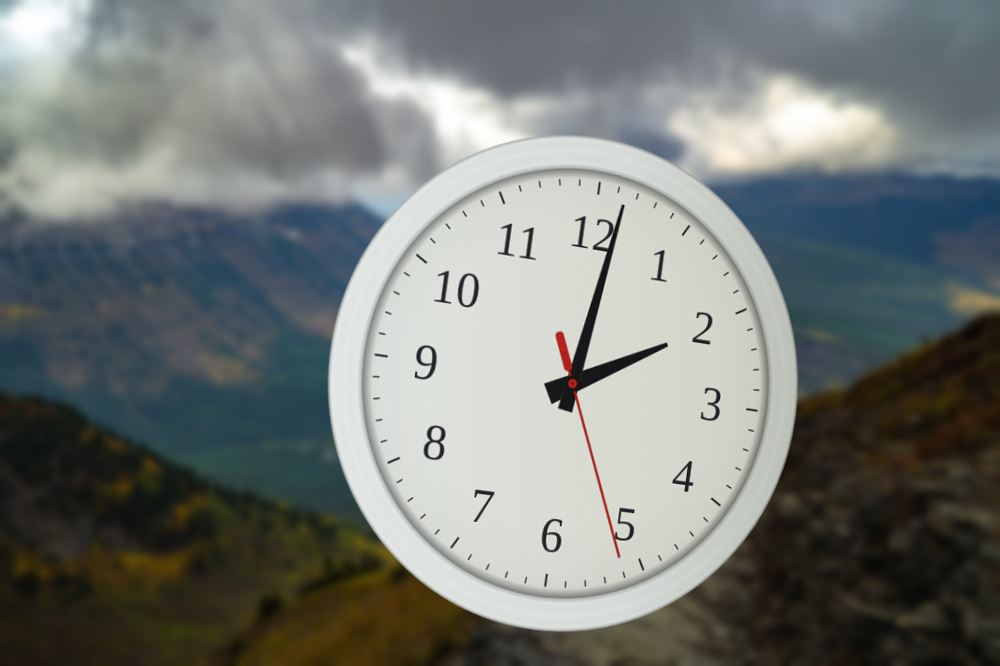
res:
2:01:26
